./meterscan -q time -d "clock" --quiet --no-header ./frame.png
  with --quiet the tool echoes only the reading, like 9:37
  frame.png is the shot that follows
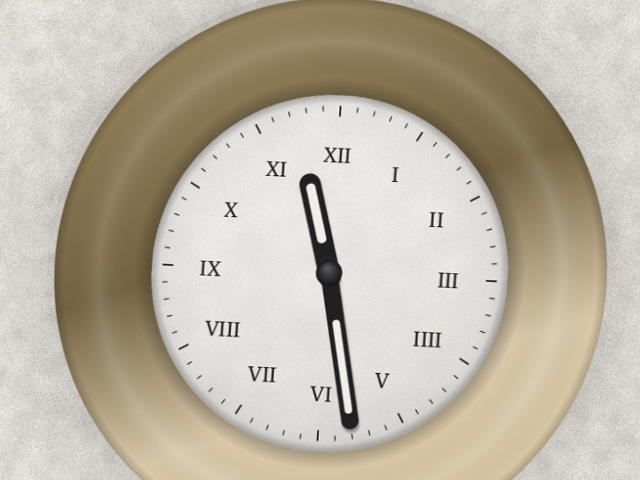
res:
11:28
